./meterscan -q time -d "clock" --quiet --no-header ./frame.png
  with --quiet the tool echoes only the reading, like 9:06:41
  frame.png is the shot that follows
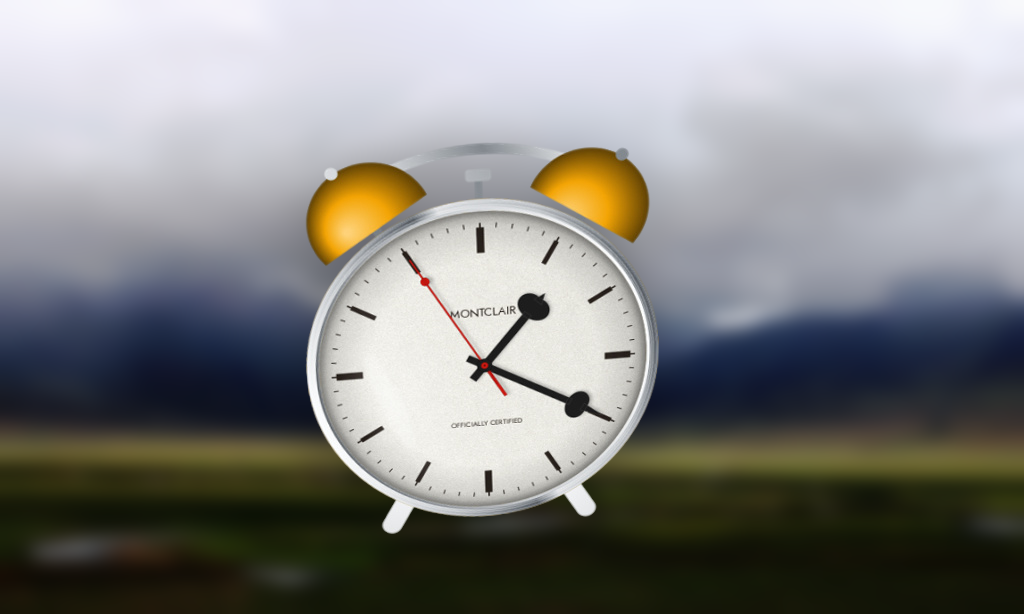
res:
1:19:55
